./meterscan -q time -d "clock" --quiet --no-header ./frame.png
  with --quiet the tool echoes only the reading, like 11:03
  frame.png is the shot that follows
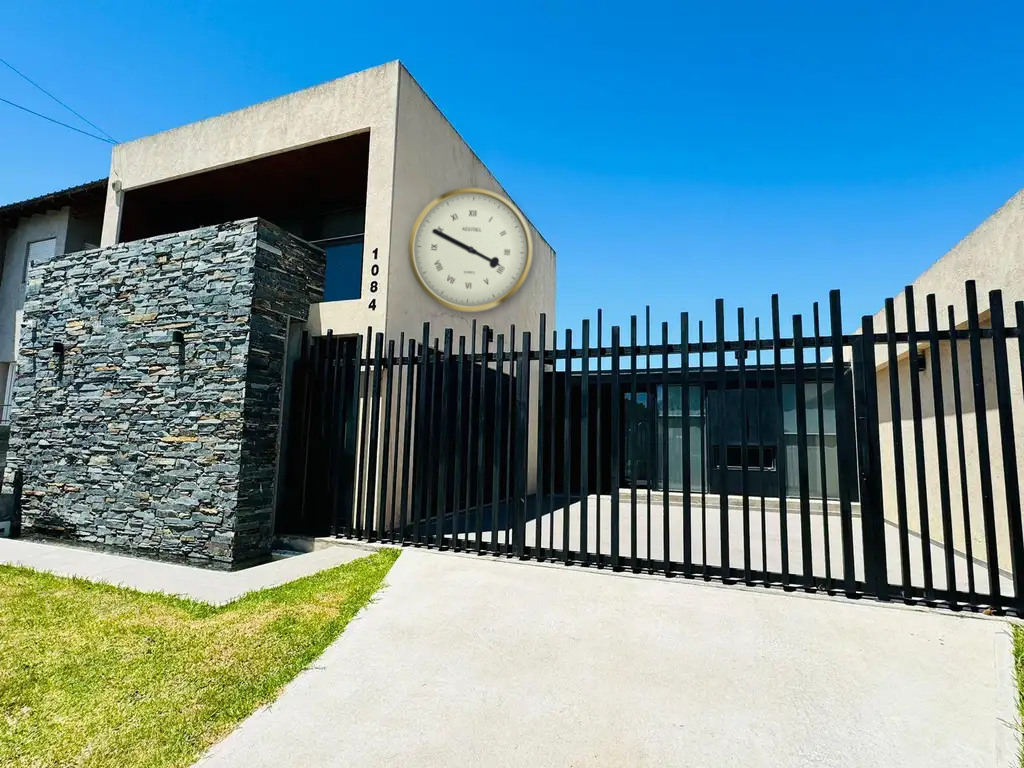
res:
3:49
